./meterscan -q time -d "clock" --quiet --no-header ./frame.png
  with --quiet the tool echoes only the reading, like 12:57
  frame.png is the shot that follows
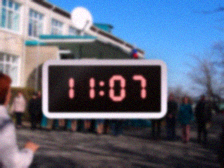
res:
11:07
